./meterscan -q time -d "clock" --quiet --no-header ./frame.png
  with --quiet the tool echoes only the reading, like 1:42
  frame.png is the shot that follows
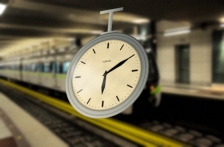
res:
6:10
